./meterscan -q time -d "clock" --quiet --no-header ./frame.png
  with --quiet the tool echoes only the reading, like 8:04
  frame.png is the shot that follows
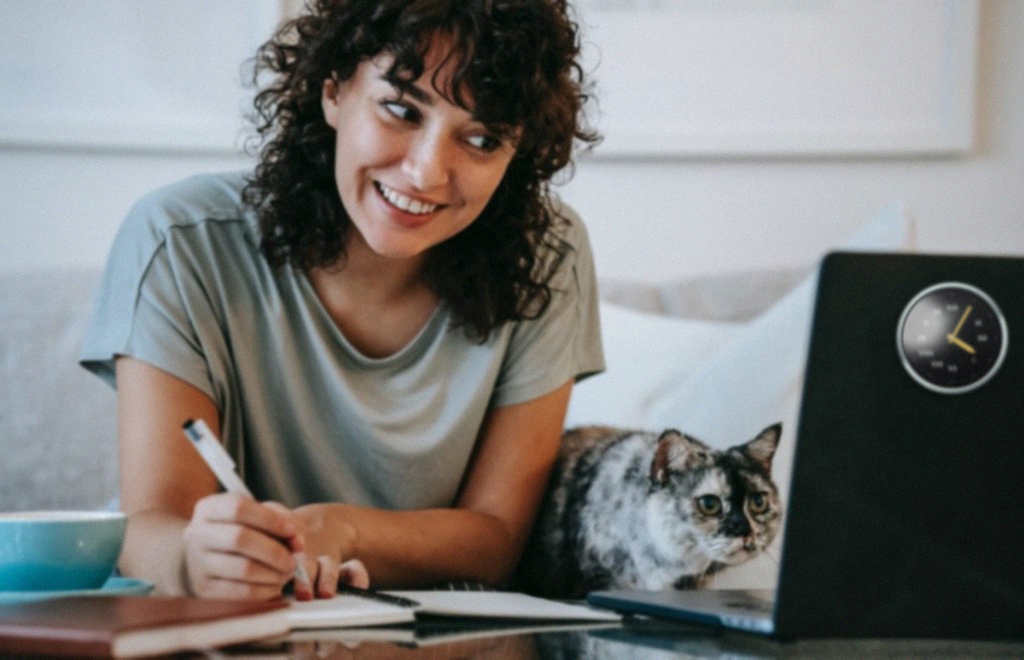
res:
4:05
